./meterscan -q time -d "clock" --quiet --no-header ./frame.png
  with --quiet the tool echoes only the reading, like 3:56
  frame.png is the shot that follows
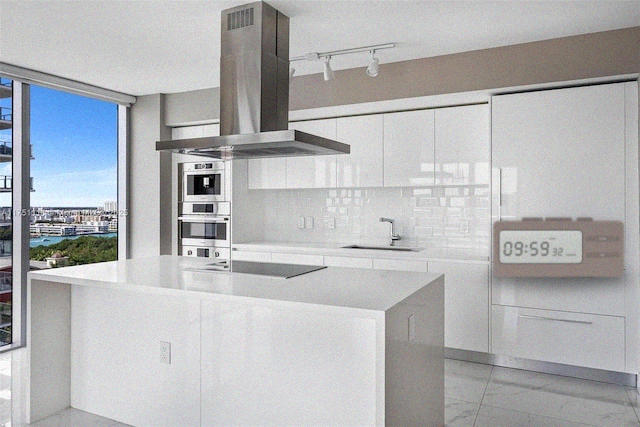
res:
9:59
